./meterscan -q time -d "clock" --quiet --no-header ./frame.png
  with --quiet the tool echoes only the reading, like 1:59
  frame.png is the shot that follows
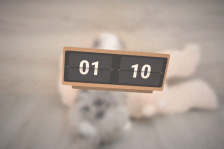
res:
1:10
